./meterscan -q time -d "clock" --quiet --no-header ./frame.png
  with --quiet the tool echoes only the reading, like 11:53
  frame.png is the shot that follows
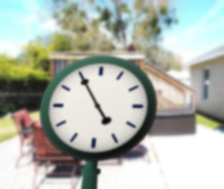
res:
4:55
